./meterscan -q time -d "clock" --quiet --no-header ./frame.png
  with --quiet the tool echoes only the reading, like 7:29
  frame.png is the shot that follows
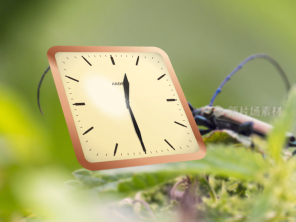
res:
12:30
